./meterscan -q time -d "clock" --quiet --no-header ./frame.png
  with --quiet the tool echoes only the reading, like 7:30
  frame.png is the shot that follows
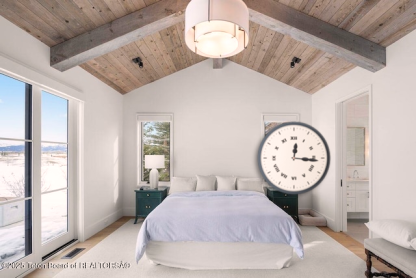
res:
12:16
